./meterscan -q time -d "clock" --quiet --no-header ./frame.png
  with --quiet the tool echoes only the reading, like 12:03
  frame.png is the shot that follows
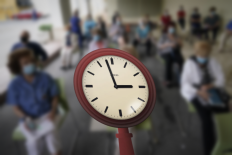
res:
2:58
